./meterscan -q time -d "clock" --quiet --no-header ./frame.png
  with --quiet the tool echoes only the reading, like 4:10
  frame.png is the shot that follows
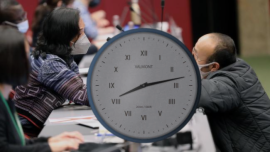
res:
8:13
